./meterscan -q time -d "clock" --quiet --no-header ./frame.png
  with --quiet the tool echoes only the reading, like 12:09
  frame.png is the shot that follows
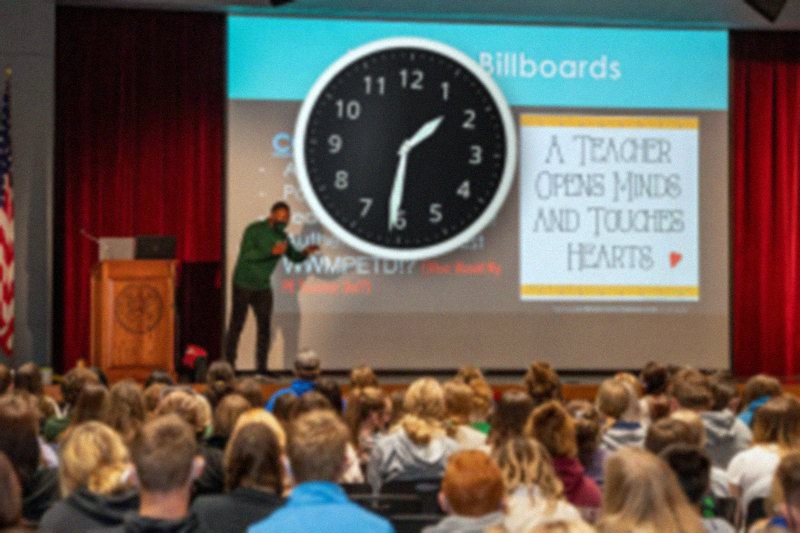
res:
1:31
